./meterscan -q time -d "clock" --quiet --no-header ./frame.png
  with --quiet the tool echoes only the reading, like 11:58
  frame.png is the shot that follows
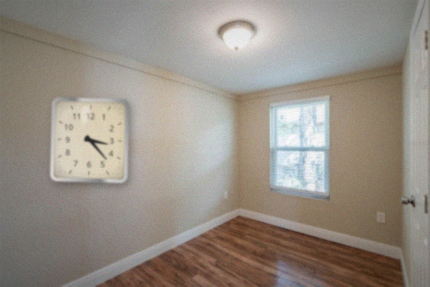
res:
3:23
